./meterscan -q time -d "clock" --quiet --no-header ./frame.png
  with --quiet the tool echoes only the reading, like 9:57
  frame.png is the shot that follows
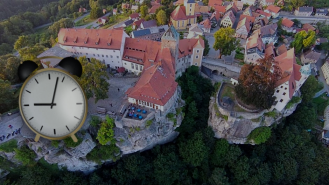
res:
9:03
